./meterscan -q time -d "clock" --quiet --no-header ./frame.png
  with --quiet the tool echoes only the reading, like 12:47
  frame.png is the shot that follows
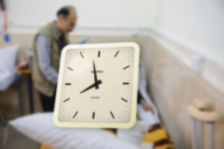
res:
7:58
